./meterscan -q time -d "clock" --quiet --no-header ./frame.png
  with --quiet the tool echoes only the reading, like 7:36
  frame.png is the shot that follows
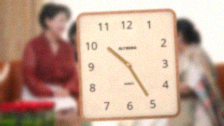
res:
10:25
